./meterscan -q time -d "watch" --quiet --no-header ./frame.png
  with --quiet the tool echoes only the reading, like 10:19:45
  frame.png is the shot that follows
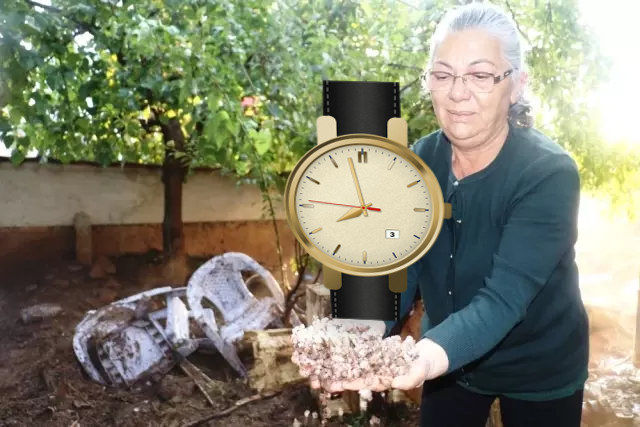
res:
7:57:46
